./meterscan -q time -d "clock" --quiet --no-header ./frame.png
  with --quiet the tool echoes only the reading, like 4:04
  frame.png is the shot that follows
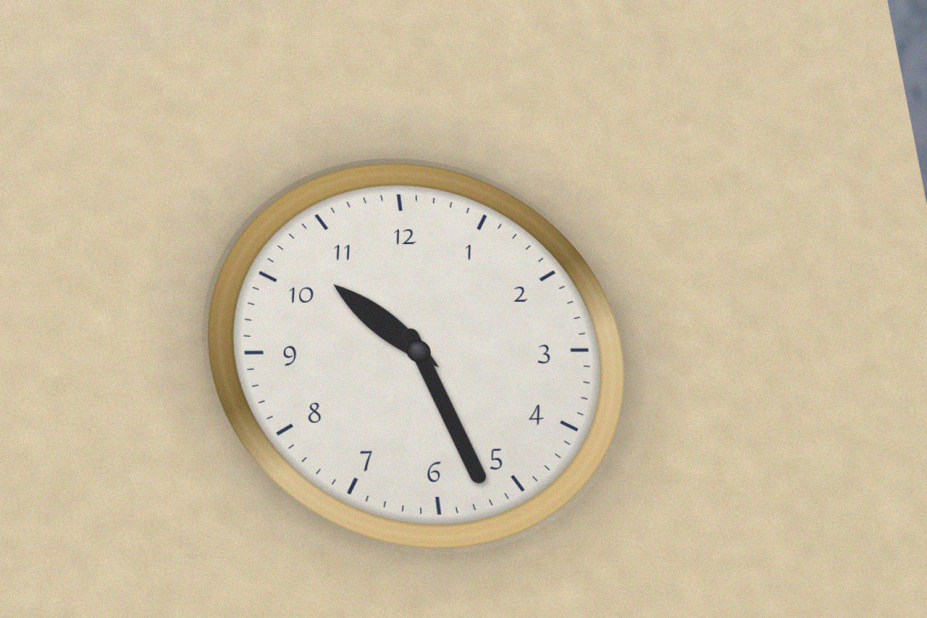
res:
10:27
